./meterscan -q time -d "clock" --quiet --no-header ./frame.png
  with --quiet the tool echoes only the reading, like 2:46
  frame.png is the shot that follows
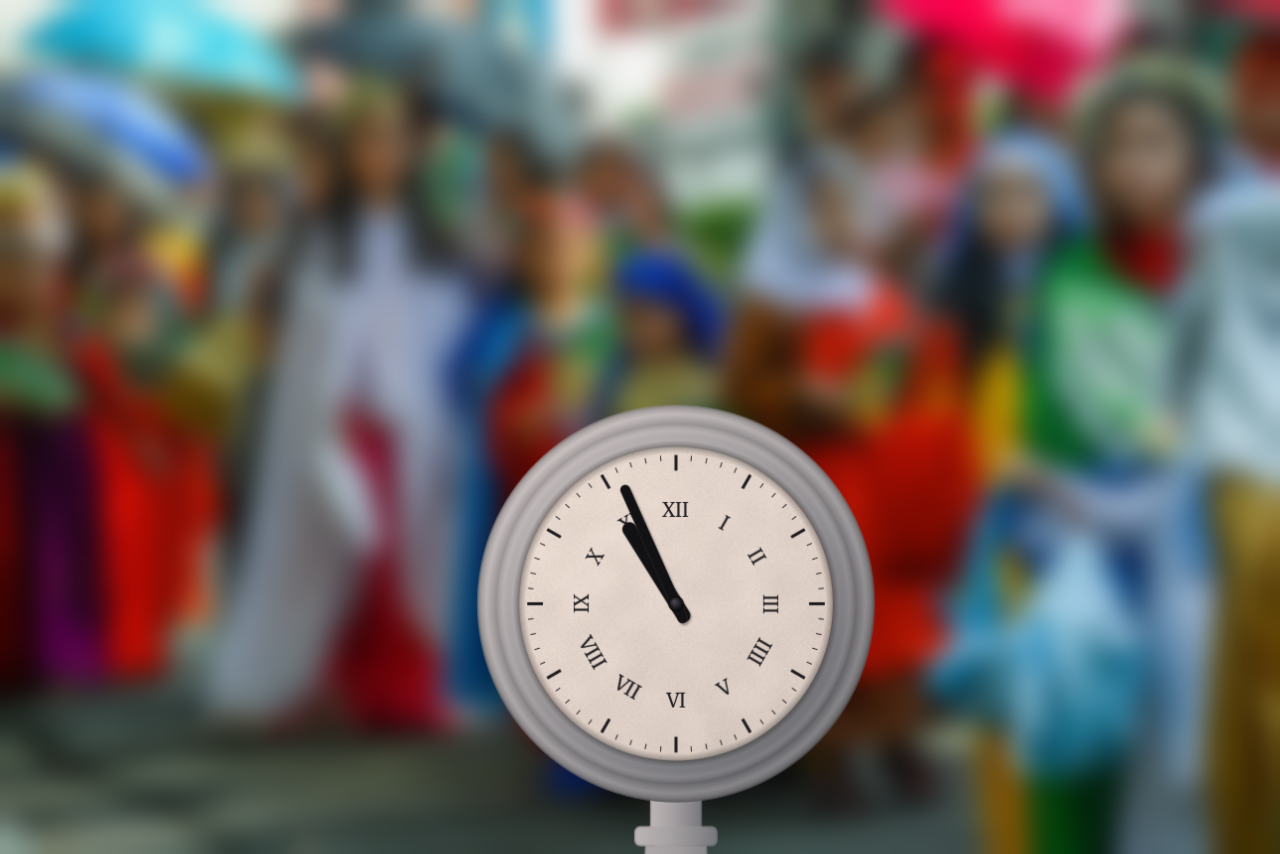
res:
10:56
